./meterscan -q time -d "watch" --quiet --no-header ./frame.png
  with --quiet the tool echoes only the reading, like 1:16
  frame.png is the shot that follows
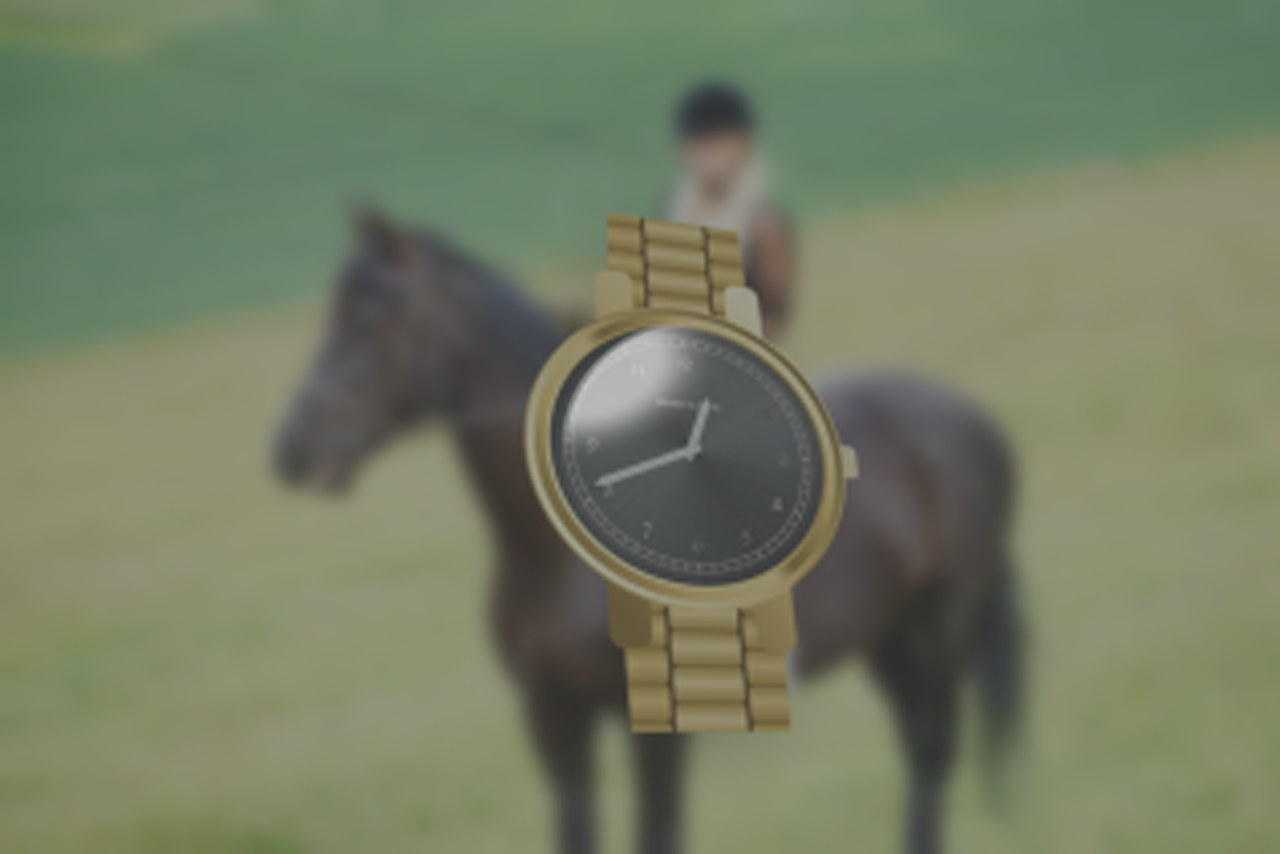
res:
12:41
